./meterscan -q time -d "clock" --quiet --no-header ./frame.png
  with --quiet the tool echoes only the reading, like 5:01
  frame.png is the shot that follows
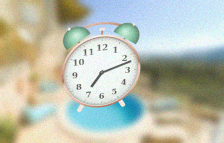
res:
7:12
